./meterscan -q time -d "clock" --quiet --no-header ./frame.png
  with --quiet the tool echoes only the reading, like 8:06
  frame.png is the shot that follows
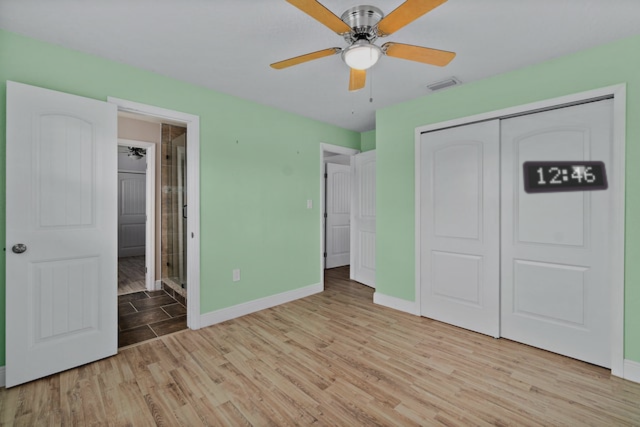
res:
12:46
